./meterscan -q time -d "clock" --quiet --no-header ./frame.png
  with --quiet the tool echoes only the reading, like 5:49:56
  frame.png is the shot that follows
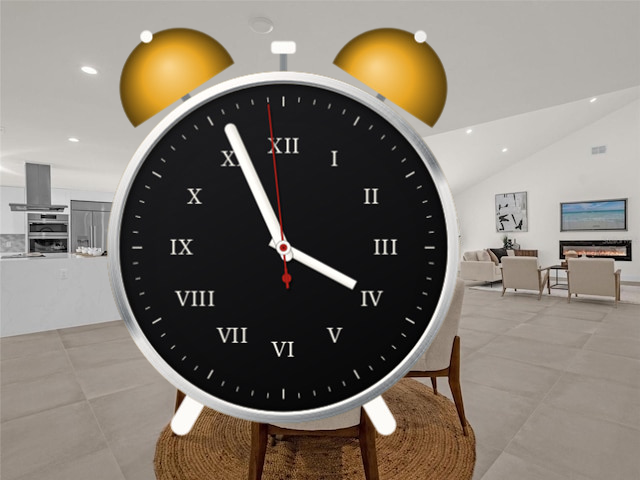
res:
3:55:59
